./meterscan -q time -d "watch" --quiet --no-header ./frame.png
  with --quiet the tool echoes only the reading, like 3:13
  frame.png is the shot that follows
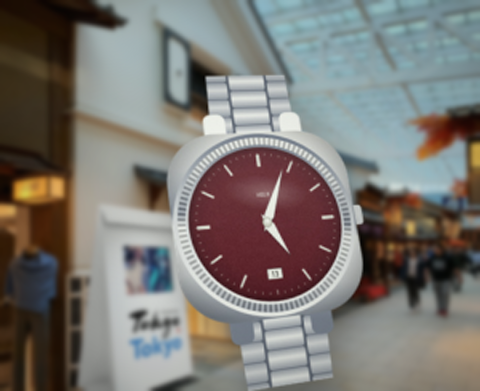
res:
5:04
